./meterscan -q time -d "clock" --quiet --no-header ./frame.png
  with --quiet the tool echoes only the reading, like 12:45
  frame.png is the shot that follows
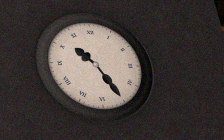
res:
10:25
